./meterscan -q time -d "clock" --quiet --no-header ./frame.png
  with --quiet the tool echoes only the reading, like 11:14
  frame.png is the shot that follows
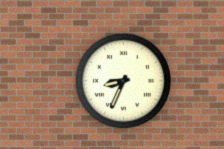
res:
8:34
